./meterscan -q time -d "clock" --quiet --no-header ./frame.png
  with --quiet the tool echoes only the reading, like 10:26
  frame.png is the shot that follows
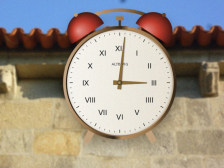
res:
3:01
